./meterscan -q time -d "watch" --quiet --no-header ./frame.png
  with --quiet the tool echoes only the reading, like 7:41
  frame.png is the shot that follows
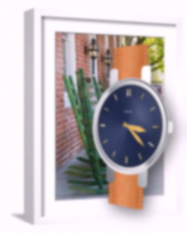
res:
3:22
